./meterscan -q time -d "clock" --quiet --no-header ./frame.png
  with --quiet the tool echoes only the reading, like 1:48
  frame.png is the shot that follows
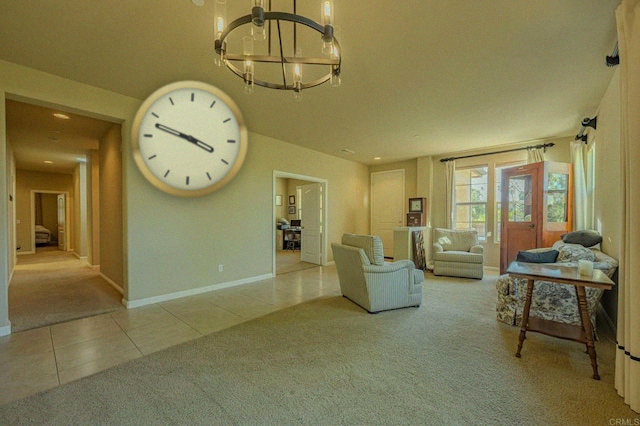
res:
3:48
